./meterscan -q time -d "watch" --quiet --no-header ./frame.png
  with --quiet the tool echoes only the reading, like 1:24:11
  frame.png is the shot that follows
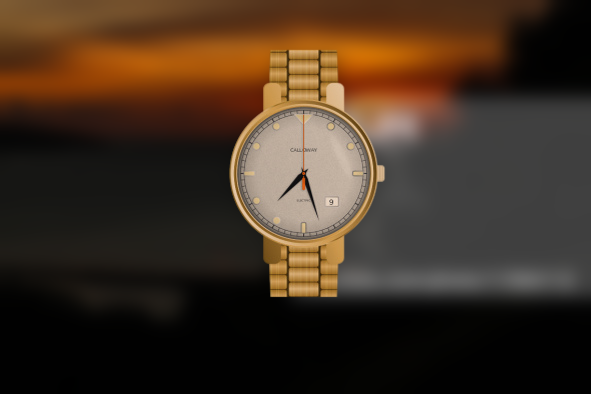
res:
7:27:00
